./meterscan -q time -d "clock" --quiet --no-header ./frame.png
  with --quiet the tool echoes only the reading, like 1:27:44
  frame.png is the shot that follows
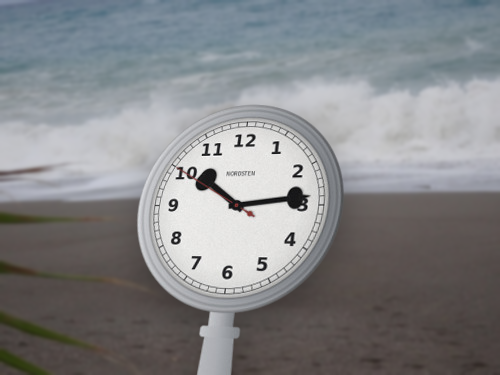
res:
10:13:50
